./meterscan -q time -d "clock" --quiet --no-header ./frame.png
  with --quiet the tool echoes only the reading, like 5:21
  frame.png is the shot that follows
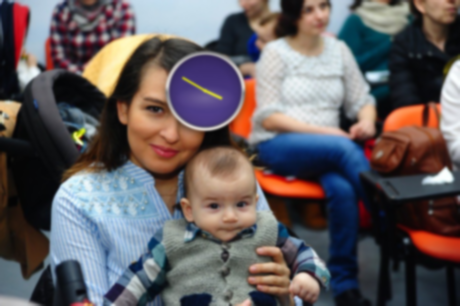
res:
3:50
